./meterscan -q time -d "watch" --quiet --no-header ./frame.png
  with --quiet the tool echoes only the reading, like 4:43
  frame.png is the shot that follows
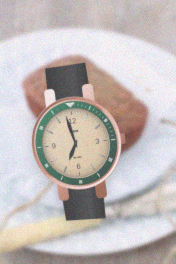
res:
6:58
